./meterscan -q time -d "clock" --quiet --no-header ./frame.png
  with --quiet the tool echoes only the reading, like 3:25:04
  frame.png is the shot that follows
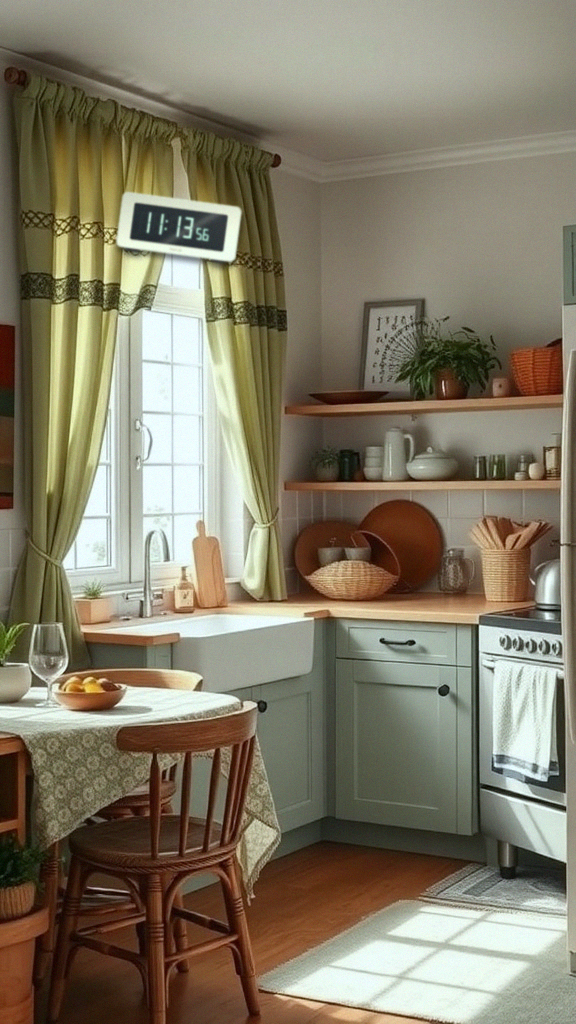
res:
11:13:56
